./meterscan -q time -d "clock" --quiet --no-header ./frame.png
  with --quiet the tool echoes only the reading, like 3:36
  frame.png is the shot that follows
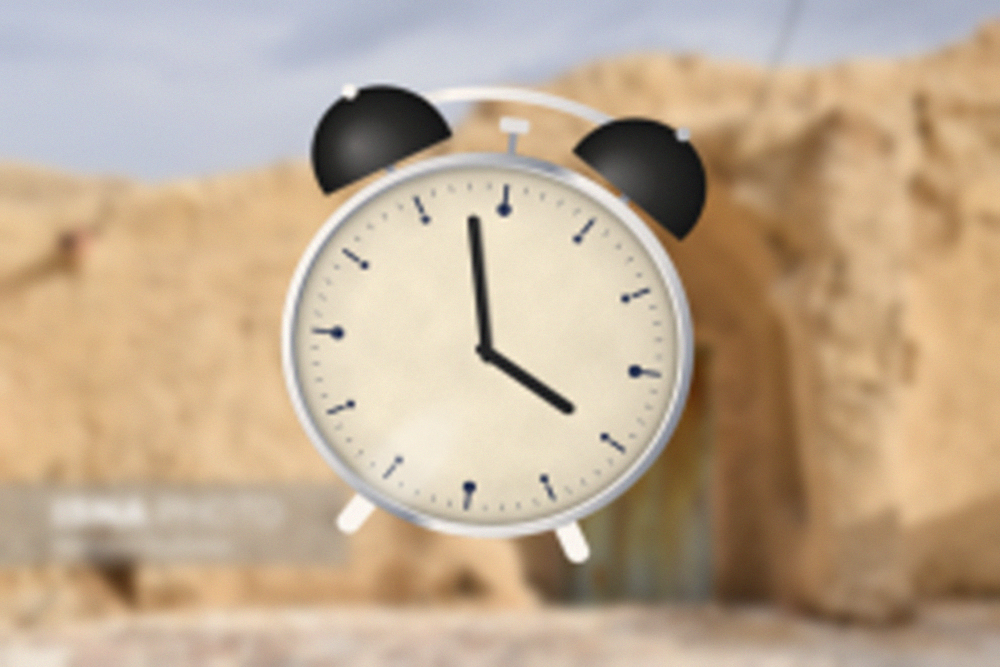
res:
3:58
